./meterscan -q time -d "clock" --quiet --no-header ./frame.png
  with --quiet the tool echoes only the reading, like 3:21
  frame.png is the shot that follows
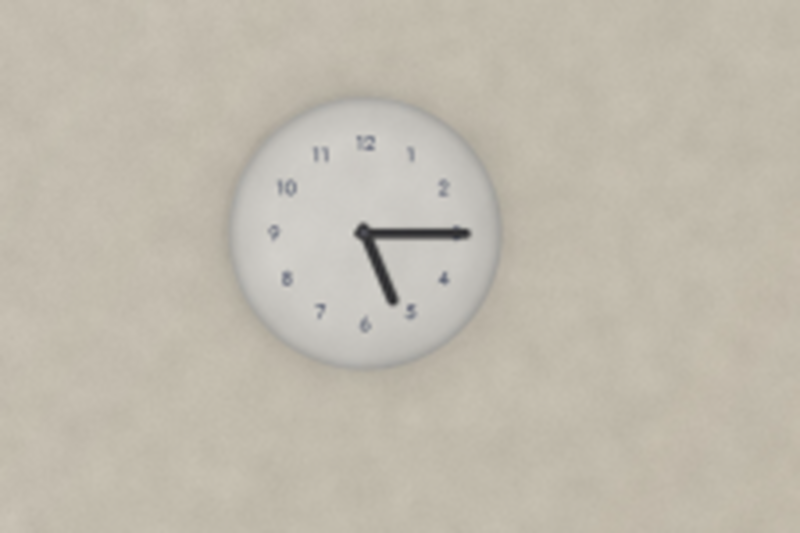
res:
5:15
